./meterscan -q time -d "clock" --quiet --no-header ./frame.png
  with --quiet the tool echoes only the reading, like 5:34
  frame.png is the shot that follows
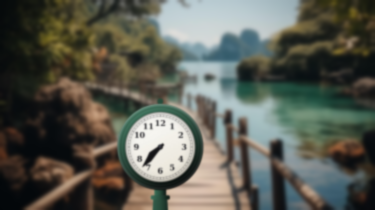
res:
7:37
